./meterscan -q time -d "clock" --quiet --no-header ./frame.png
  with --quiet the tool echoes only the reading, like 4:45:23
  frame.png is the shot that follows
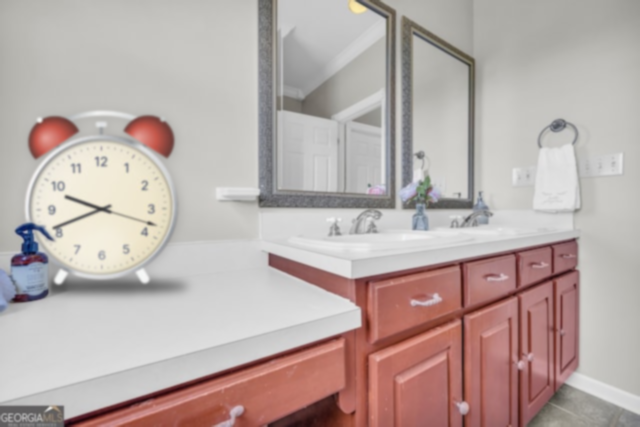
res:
9:41:18
